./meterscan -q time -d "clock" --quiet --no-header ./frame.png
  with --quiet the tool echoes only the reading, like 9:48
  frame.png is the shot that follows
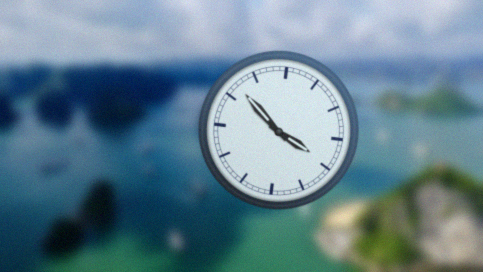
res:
3:52
